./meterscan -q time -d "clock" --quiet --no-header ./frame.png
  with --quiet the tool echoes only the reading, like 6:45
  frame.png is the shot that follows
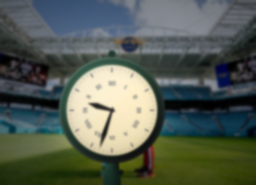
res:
9:33
